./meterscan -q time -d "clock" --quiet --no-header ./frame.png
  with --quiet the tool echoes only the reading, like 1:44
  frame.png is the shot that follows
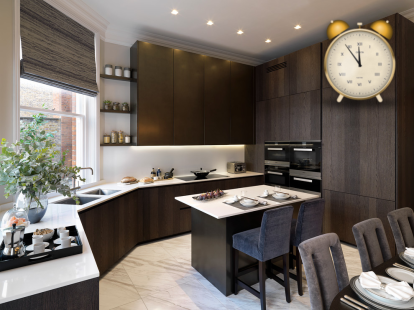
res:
11:54
